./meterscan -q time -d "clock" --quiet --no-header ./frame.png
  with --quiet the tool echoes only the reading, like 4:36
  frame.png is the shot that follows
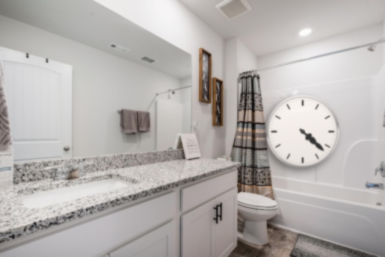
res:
4:22
